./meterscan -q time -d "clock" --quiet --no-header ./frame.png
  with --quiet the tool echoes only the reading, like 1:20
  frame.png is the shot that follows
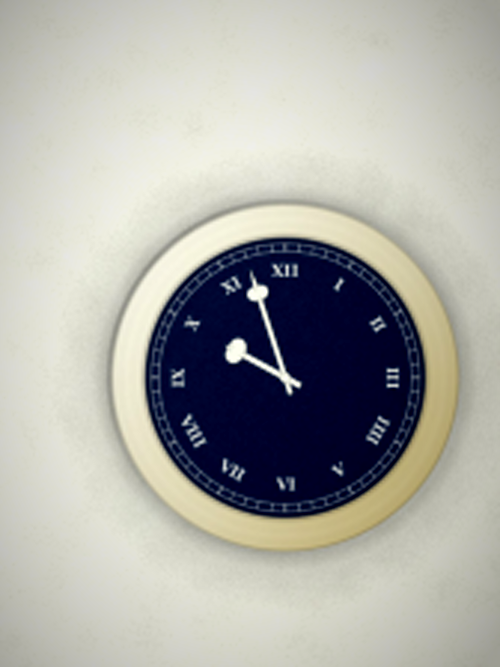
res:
9:57
